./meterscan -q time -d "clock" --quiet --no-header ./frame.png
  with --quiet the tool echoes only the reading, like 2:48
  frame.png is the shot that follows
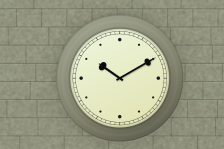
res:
10:10
